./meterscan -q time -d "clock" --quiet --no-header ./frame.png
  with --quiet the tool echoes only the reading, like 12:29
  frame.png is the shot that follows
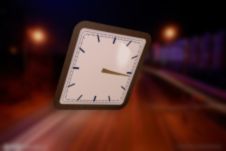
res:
3:16
